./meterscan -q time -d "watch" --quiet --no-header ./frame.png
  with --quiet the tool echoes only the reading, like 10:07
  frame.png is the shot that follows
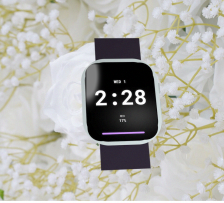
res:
2:28
